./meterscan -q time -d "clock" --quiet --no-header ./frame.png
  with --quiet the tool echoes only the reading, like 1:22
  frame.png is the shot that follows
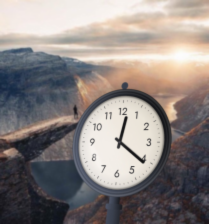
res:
12:21
